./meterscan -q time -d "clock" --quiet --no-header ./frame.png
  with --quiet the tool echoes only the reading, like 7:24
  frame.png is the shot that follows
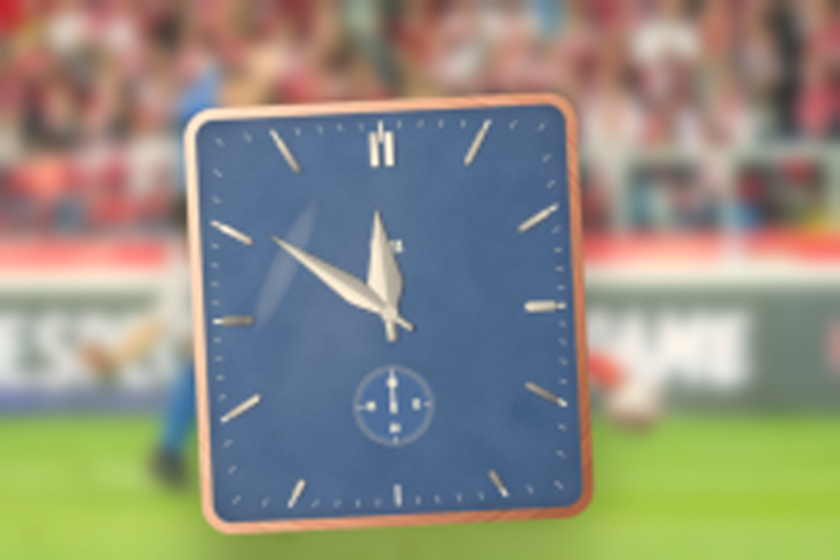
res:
11:51
